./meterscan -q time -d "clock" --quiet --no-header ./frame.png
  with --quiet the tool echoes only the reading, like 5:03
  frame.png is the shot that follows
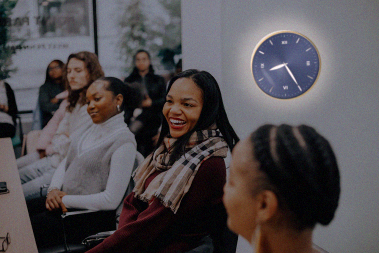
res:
8:25
